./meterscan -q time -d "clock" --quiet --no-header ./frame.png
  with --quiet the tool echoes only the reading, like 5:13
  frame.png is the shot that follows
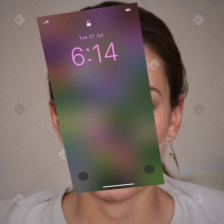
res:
6:14
